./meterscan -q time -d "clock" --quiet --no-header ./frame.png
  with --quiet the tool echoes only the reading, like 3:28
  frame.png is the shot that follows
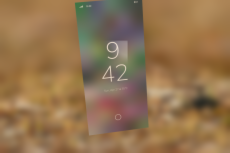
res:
9:42
